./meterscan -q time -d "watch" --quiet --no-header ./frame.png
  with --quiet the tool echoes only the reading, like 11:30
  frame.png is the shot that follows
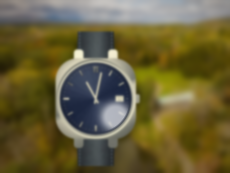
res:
11:02
